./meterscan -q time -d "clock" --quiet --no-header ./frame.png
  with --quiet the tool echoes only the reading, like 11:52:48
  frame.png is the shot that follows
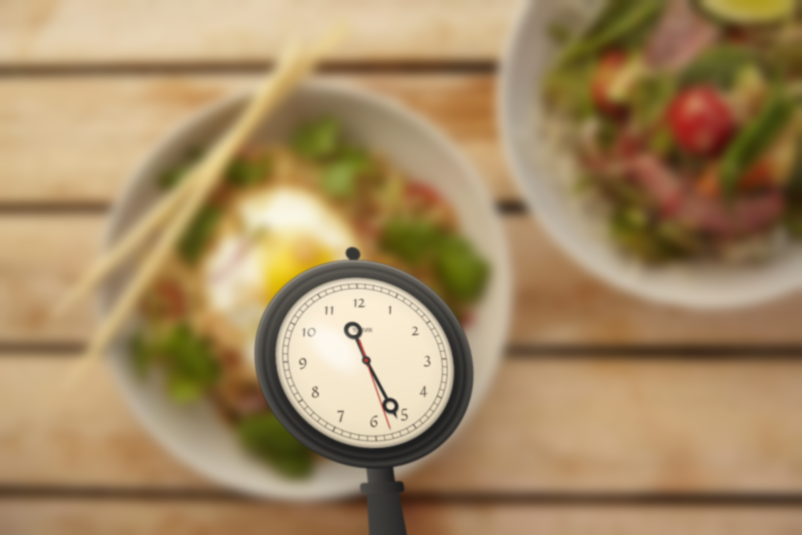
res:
11:26:28
